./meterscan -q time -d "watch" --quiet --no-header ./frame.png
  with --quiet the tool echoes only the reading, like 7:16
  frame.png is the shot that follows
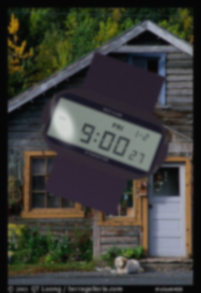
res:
9:00
